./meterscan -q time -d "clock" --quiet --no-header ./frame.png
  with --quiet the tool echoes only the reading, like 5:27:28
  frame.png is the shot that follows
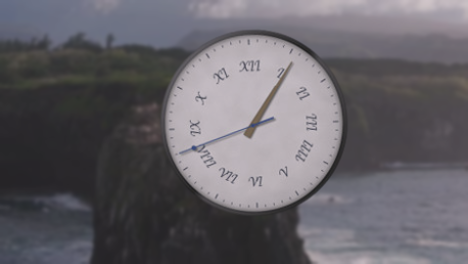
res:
1:05:42
